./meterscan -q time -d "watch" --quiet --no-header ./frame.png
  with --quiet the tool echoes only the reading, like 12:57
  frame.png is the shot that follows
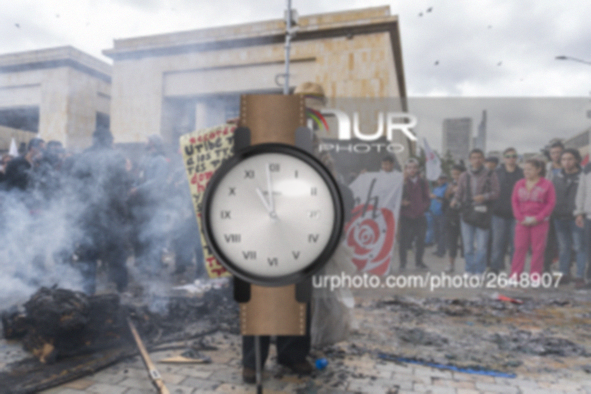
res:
10:59
